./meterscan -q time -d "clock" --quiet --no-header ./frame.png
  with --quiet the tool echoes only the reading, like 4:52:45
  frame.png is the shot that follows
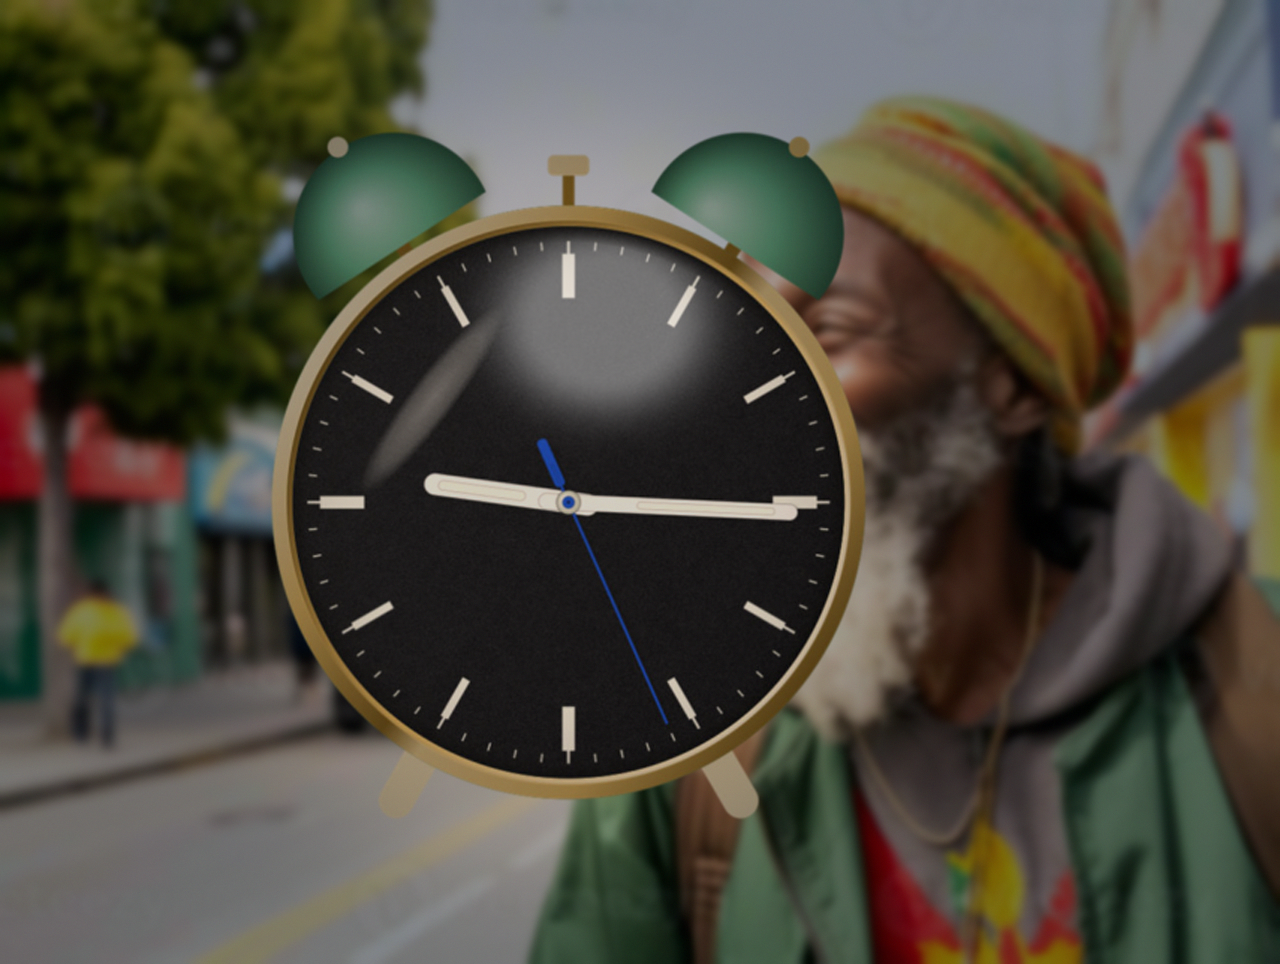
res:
9:15:26
